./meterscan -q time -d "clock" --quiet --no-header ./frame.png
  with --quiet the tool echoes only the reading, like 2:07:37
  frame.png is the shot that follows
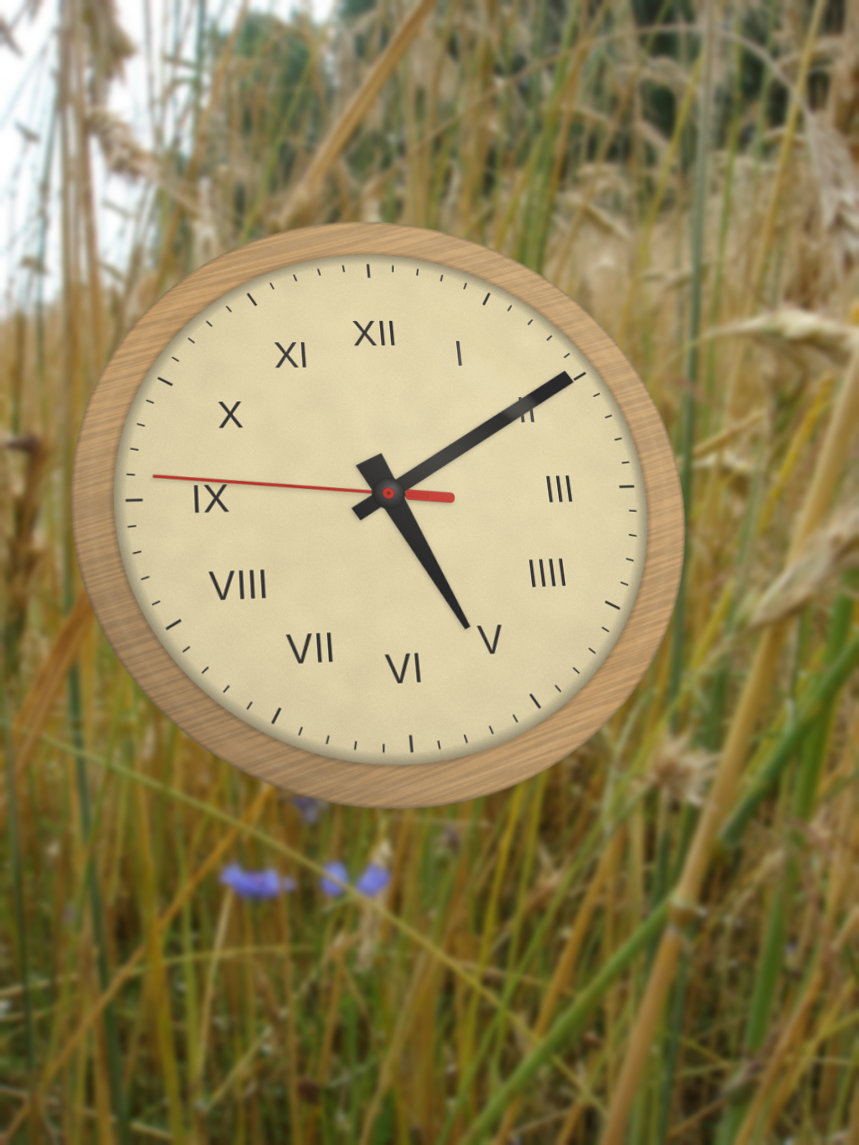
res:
5:09:46
